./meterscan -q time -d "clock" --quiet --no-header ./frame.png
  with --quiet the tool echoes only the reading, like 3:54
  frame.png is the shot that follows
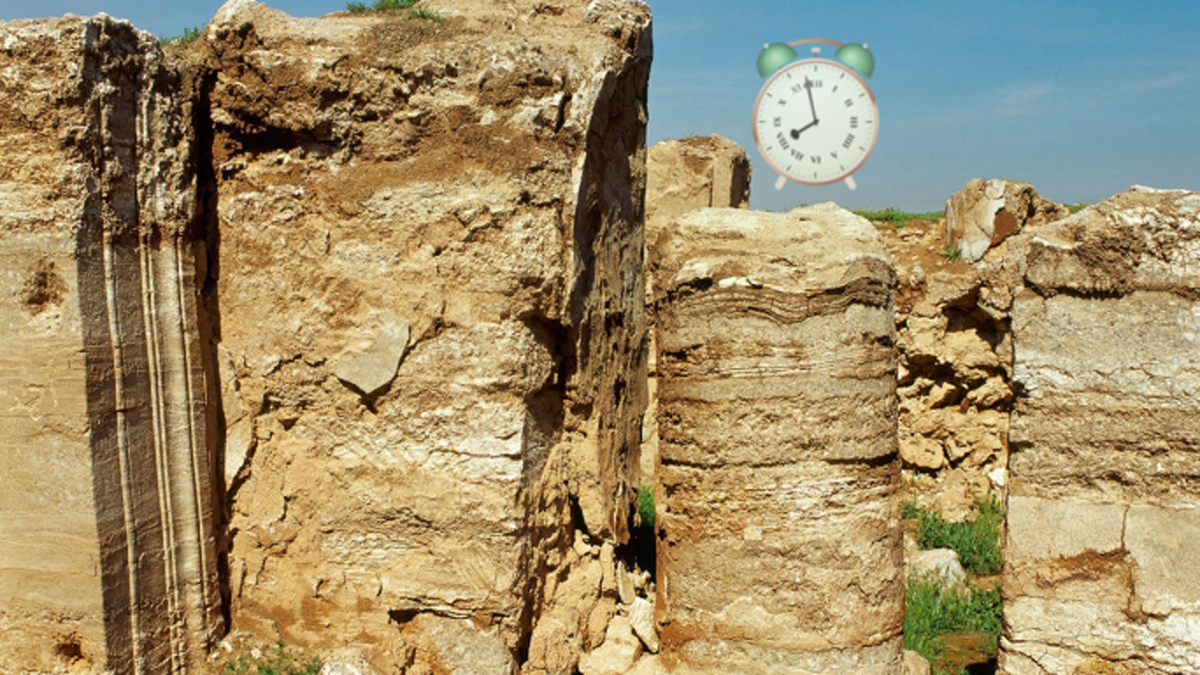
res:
7:58
